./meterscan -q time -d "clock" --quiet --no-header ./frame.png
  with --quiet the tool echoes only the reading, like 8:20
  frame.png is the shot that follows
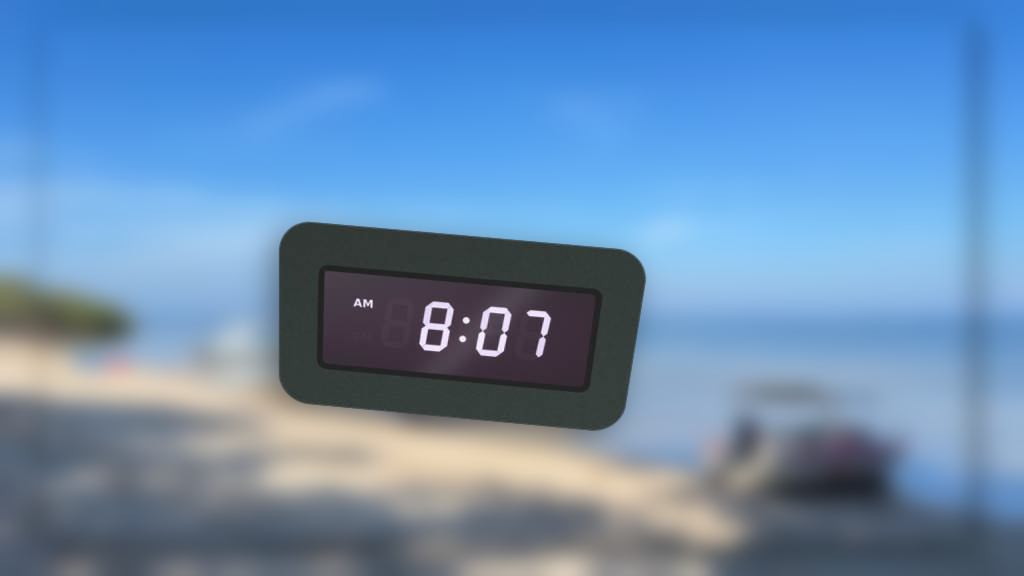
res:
8:07
